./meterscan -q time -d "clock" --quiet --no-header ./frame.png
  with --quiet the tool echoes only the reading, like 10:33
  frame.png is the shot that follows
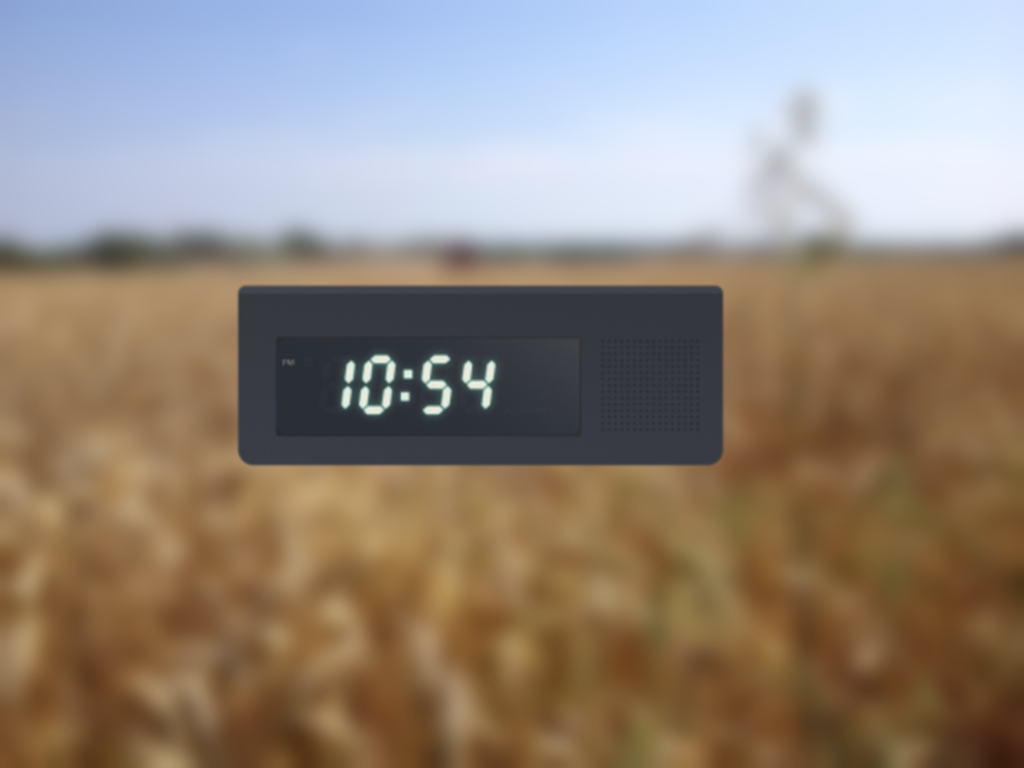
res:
10:54
